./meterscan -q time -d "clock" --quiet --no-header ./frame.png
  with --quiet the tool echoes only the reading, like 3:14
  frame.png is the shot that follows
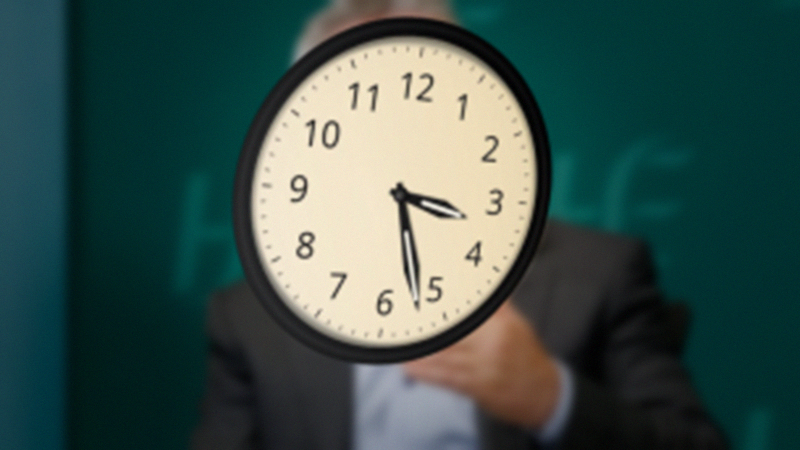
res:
3:27
